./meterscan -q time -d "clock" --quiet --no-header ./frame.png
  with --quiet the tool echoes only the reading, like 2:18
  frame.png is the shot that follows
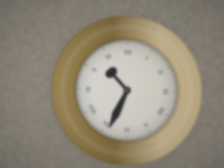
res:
10:34
